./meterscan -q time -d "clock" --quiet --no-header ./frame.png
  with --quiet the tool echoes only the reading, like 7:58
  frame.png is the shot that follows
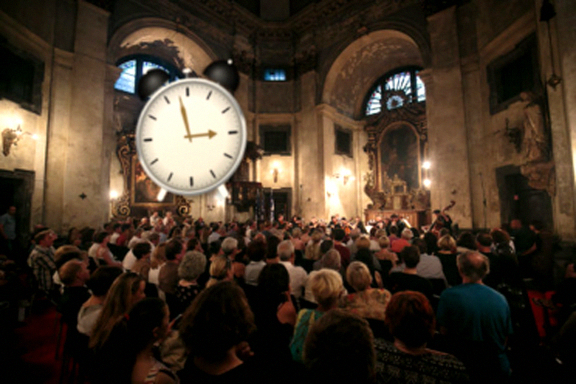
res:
2:58
